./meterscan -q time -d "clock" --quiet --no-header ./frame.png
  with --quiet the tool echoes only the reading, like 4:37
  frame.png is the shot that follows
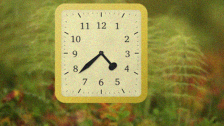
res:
4:38
